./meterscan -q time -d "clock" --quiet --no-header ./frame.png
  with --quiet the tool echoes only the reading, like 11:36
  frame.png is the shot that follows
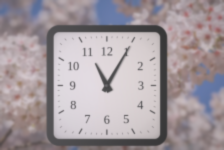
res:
11:05
